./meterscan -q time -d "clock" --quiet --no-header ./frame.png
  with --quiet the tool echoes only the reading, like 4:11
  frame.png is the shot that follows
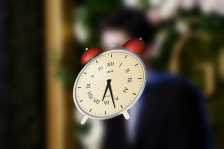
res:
6:27
